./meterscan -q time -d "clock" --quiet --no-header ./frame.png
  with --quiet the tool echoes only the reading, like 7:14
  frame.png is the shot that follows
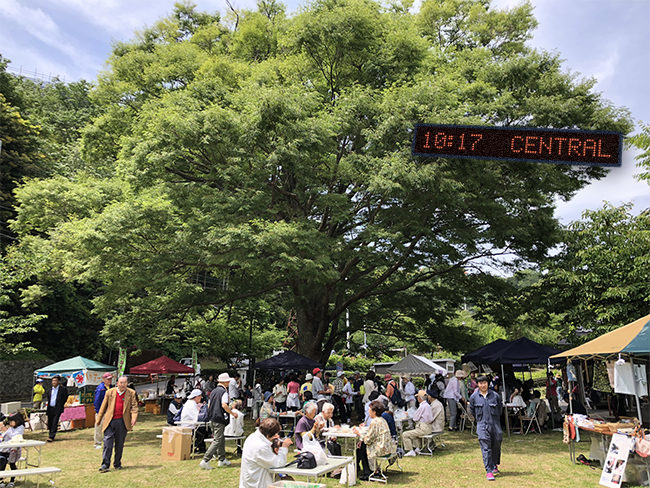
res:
10:17
